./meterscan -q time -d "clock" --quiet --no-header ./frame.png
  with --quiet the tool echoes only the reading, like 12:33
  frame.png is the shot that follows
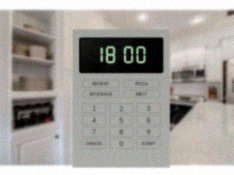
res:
18:00
